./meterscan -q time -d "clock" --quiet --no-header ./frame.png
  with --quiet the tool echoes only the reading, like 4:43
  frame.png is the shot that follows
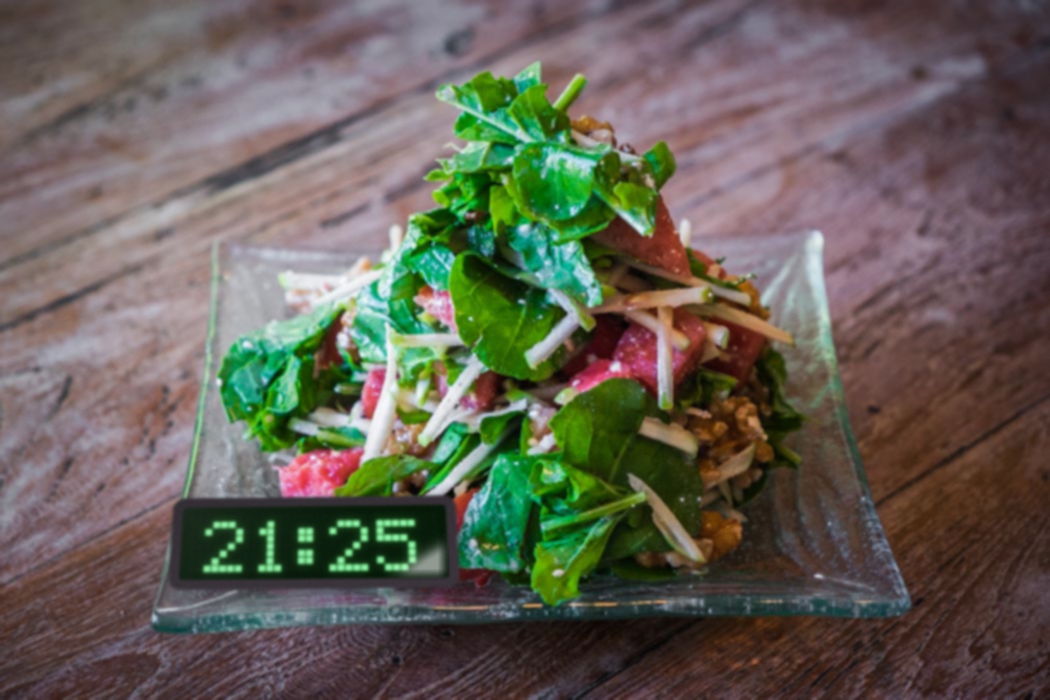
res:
21:25
